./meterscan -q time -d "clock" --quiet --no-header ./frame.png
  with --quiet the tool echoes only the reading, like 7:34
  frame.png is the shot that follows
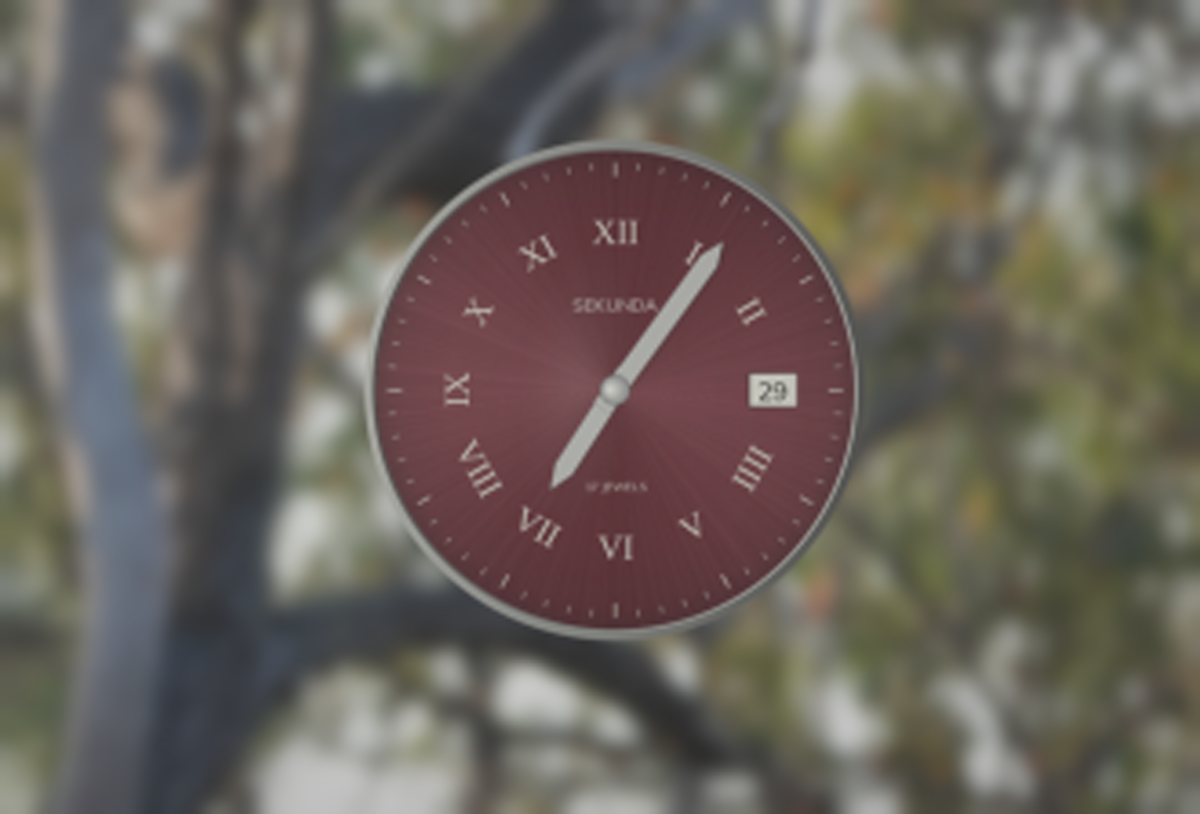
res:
7:06
